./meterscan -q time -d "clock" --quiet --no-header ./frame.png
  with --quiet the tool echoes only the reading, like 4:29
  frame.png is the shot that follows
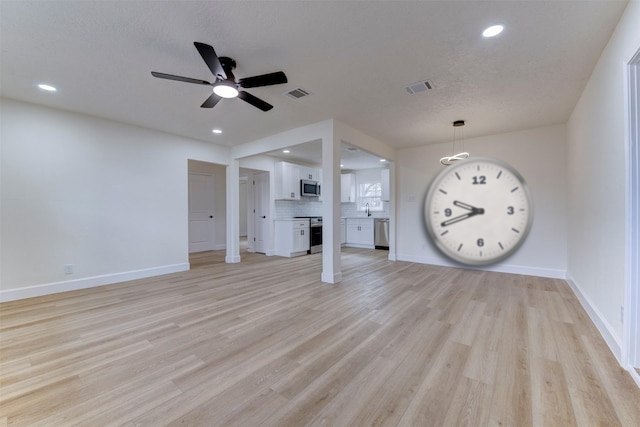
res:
9:42
